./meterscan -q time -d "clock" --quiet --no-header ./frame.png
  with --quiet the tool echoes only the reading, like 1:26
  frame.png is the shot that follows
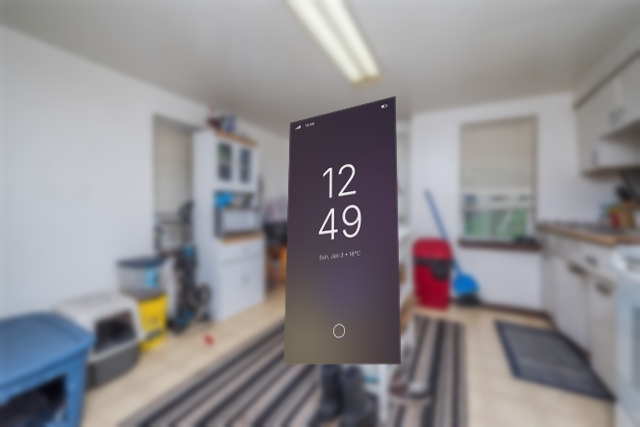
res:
12:49
